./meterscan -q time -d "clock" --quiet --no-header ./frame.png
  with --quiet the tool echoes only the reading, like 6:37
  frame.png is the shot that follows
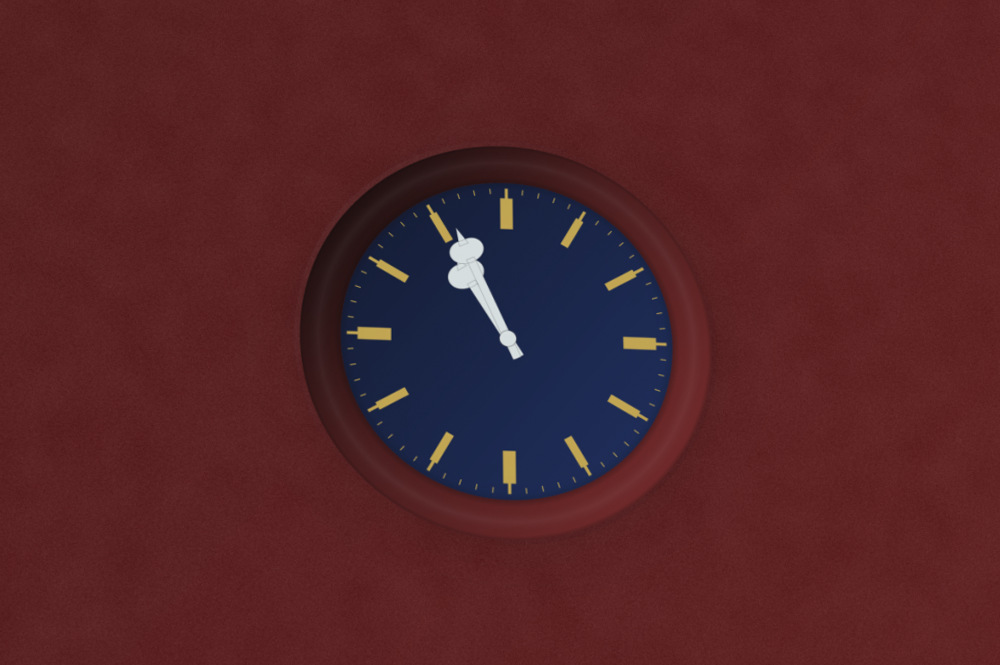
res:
10:56
